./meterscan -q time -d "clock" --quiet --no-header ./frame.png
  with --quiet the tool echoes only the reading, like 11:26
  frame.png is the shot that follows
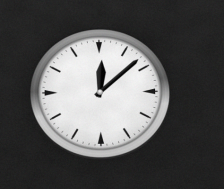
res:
12:08
